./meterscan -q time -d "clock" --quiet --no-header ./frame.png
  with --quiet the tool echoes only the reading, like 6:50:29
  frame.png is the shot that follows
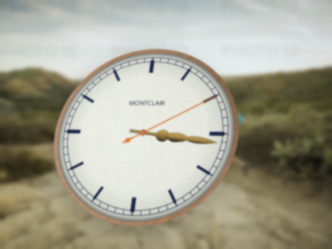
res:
3:16:10
